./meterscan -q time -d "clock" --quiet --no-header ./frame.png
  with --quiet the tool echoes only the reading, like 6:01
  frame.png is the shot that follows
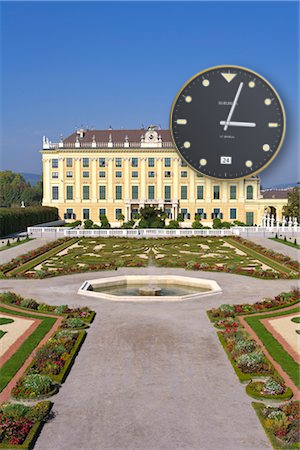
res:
3:03
